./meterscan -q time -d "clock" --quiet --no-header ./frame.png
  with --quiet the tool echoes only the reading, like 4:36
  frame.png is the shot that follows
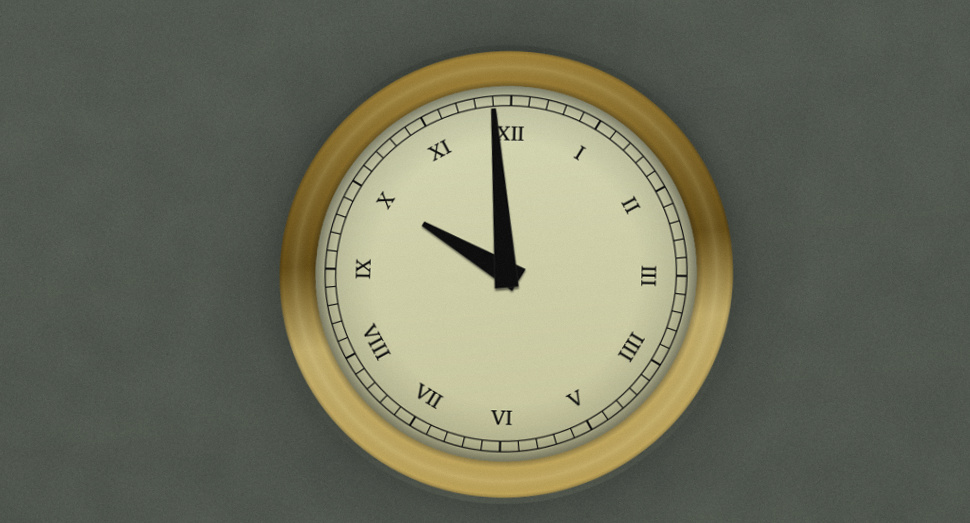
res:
9:59
